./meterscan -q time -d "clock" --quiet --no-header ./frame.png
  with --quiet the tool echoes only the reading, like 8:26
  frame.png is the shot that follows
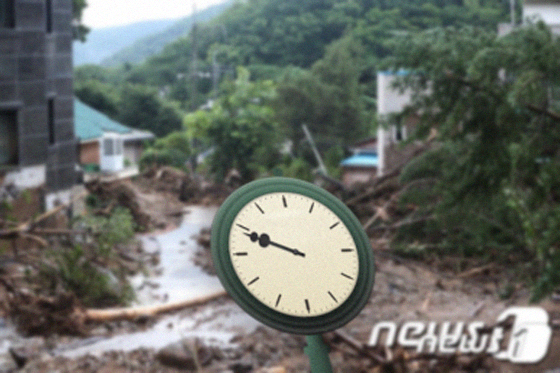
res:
9:49
